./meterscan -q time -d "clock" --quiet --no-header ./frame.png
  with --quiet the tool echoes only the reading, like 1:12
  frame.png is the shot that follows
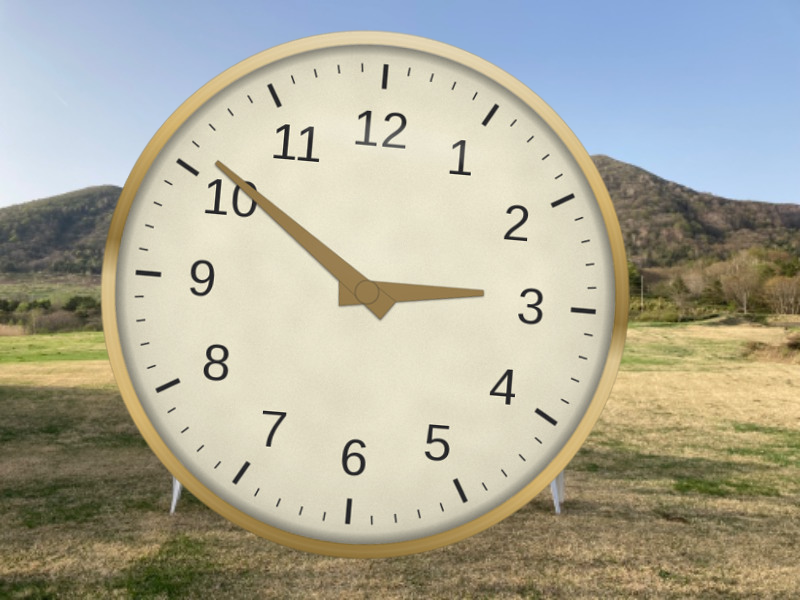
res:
2:51
